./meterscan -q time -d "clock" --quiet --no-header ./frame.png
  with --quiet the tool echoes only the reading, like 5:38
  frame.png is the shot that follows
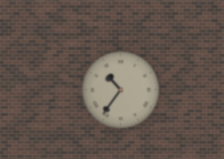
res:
10:36
